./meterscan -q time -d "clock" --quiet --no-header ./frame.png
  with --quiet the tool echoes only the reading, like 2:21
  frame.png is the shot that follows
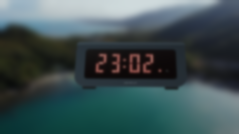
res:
23:02
